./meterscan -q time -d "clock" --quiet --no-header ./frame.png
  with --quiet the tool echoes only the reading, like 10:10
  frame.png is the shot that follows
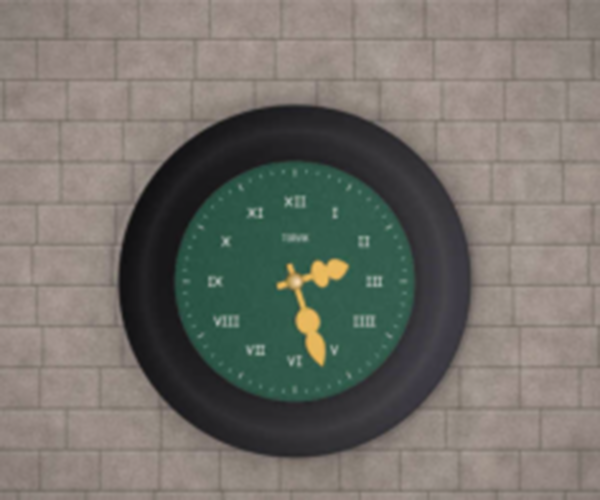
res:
2:27
